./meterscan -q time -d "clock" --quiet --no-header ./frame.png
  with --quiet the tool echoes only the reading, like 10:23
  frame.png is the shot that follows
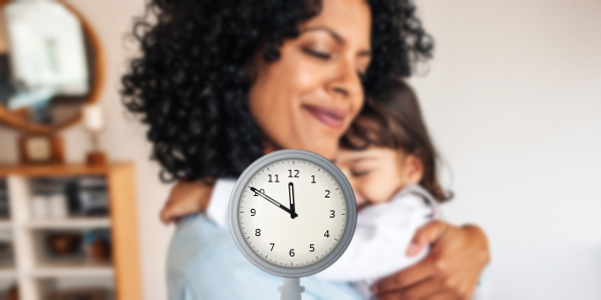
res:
11:50
